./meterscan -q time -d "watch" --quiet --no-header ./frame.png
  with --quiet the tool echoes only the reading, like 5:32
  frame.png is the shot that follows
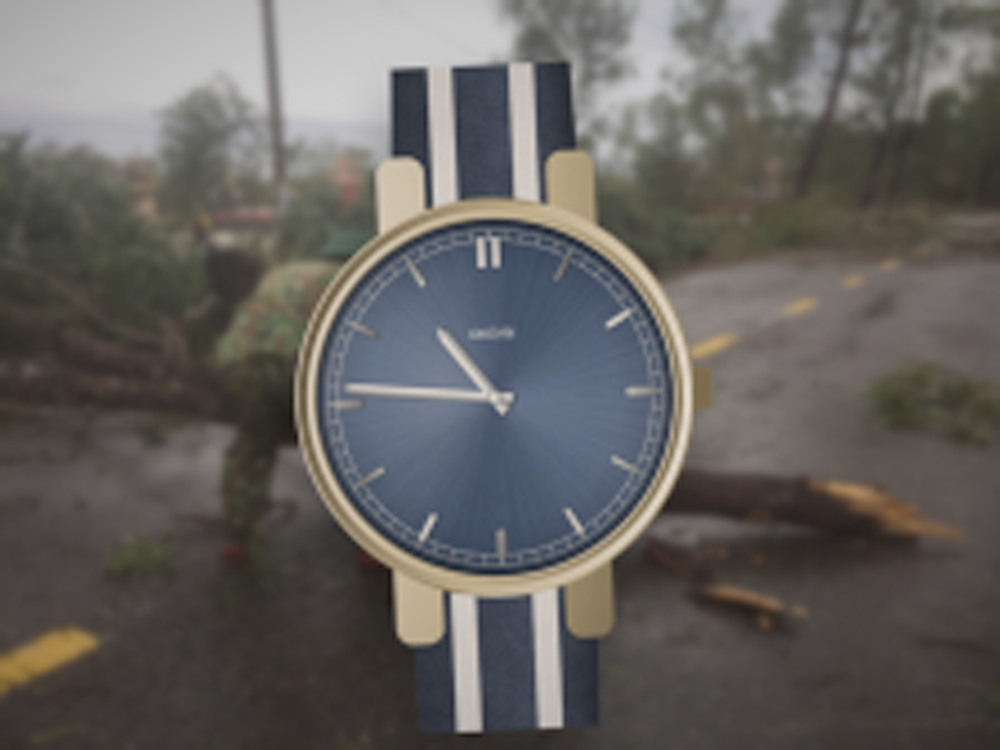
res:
10:46
